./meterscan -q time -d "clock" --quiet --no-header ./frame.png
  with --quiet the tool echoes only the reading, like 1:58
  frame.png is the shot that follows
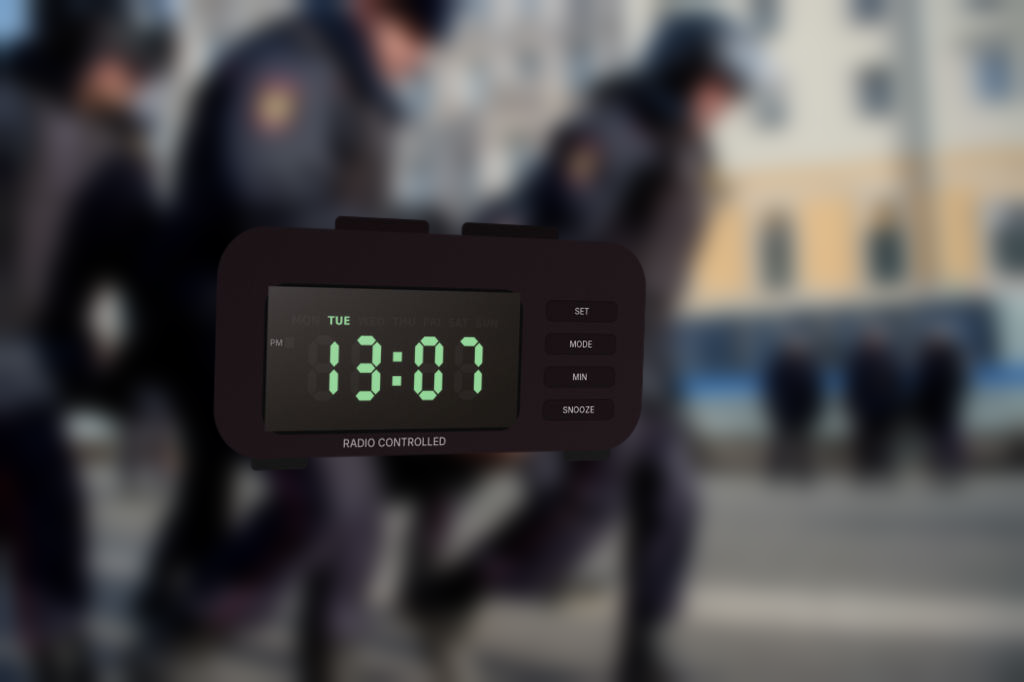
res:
13:07
